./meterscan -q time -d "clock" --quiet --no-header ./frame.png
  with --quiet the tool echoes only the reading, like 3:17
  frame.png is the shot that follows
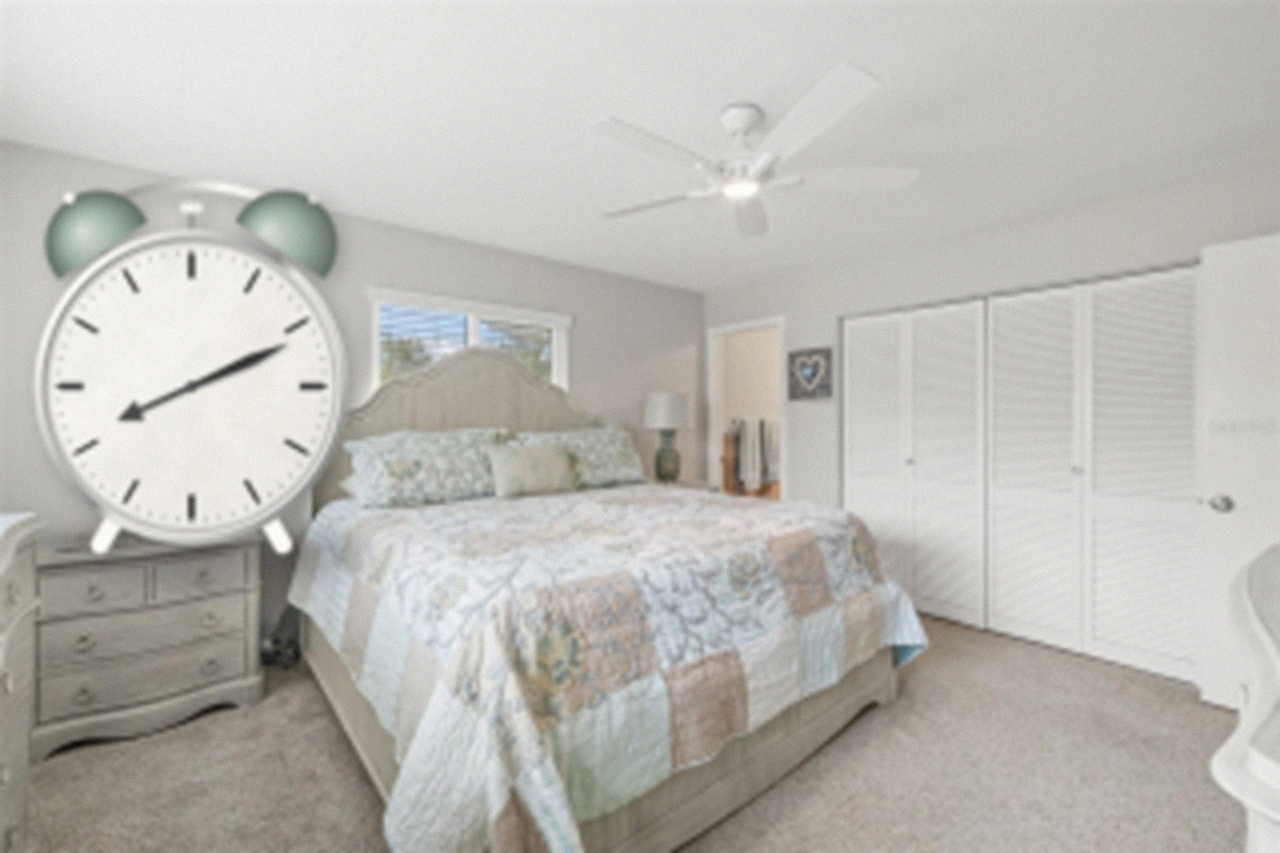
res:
8:11
